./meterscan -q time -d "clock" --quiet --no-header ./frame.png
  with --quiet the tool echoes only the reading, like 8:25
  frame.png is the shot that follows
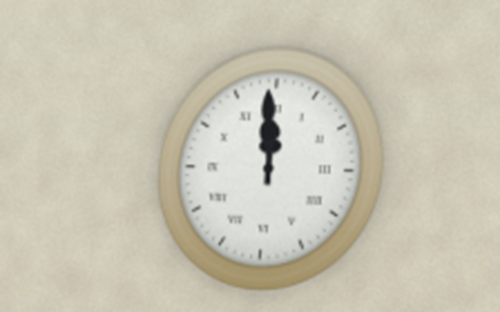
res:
11:59
